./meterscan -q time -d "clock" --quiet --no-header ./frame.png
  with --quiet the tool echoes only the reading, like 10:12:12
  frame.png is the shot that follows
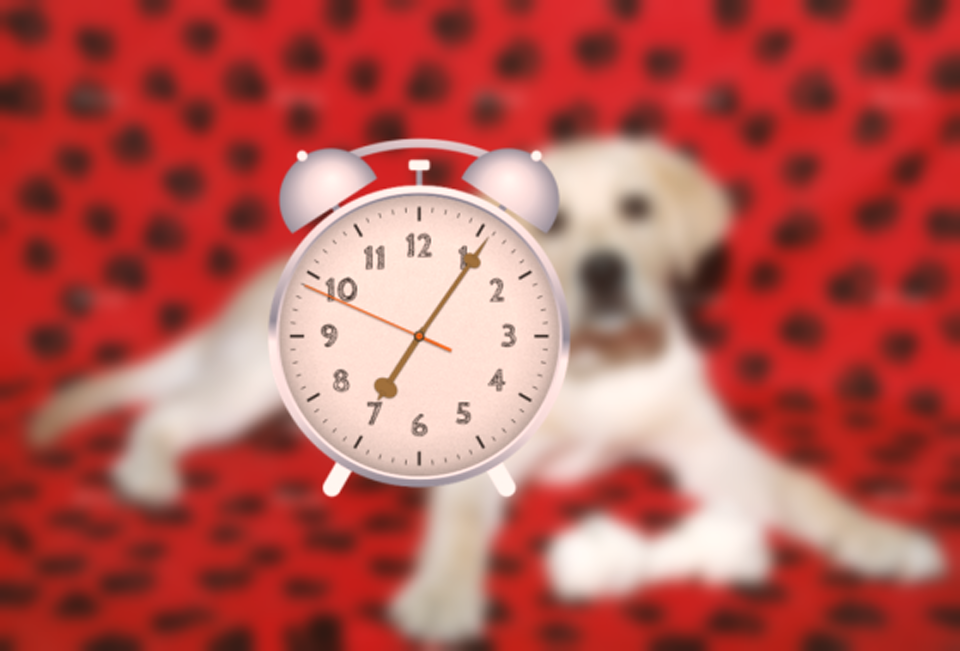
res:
7:05:49
